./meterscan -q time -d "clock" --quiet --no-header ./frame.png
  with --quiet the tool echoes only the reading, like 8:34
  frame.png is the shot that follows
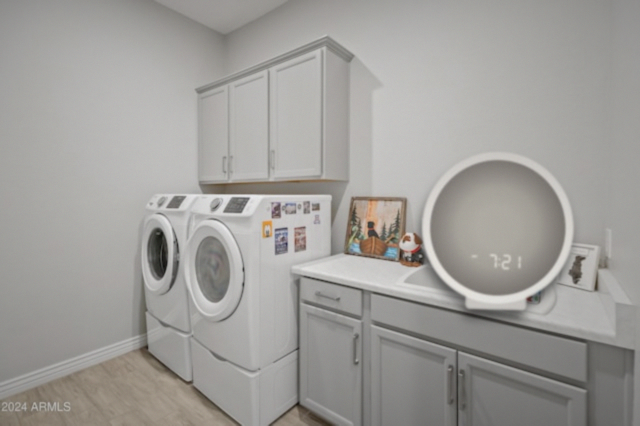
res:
7:21
